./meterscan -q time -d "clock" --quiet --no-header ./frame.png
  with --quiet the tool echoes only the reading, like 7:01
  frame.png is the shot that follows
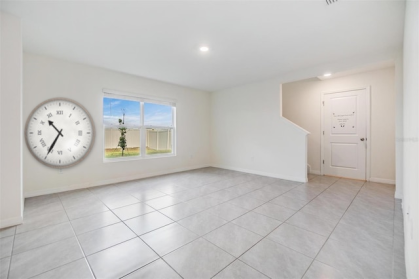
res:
10:35
